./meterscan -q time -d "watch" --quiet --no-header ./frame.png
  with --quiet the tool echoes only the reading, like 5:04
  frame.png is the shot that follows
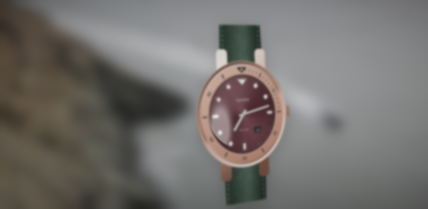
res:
7:13
